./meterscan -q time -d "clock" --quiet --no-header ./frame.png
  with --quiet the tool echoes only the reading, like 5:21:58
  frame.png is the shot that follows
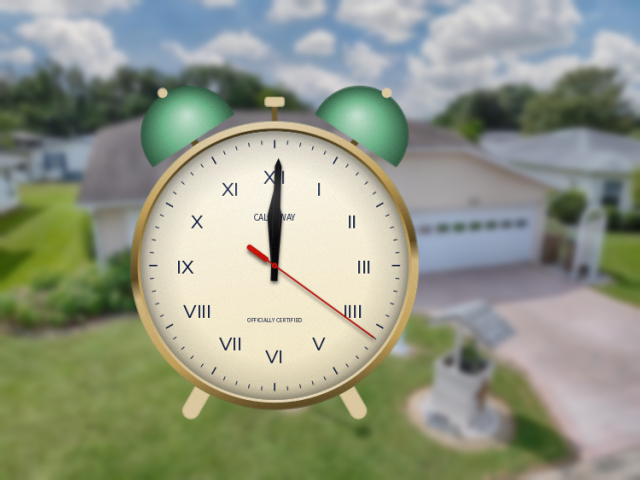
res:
12:00:21
